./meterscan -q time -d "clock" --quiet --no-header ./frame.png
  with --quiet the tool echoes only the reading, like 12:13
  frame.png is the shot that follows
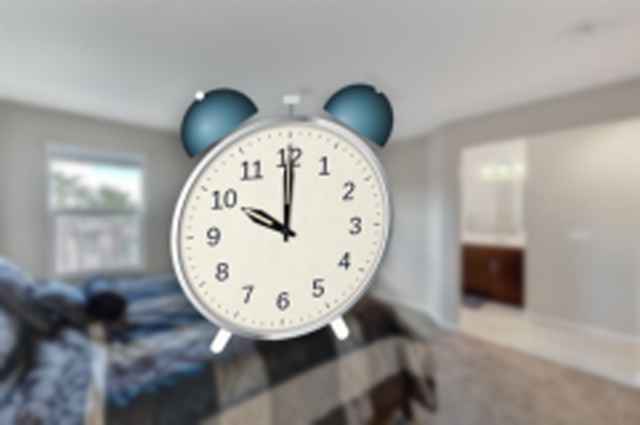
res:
10:00
